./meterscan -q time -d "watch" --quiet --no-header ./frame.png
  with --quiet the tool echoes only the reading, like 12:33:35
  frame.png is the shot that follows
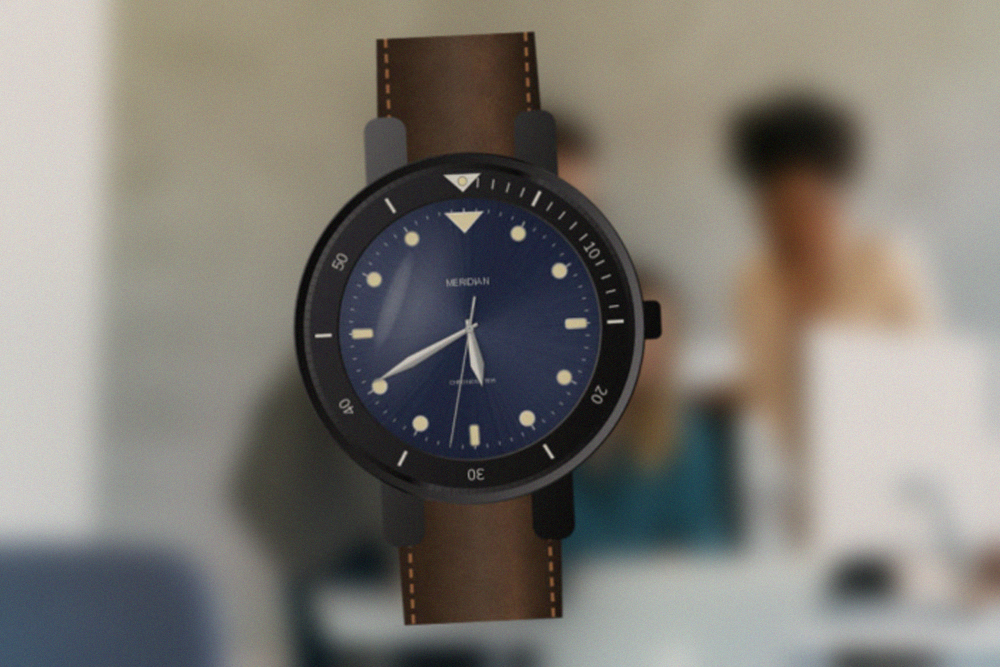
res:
5:40:32
